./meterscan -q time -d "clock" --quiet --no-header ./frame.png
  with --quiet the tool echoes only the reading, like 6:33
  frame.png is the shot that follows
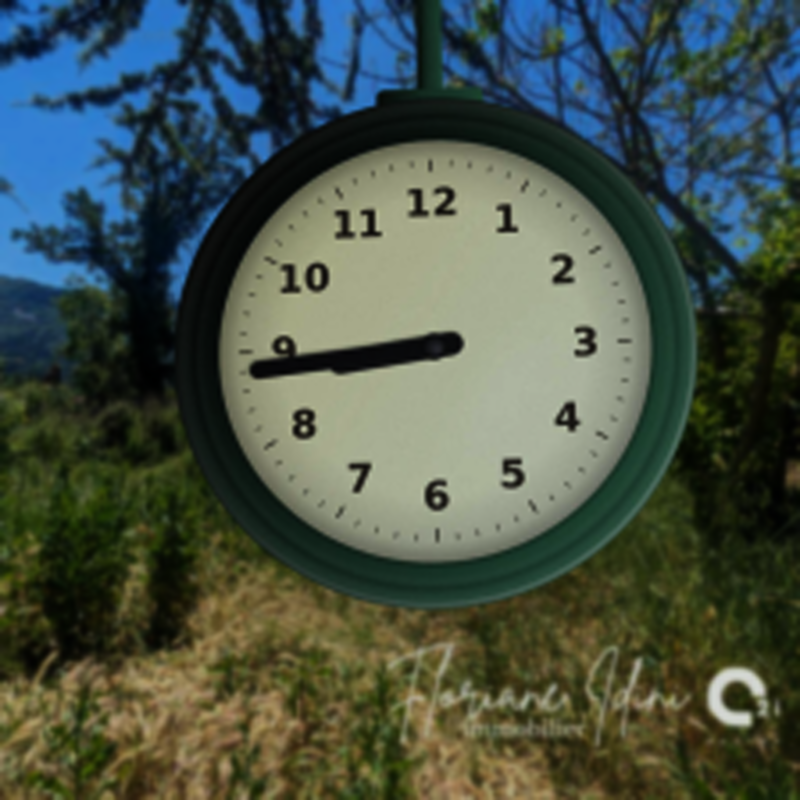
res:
8:44
